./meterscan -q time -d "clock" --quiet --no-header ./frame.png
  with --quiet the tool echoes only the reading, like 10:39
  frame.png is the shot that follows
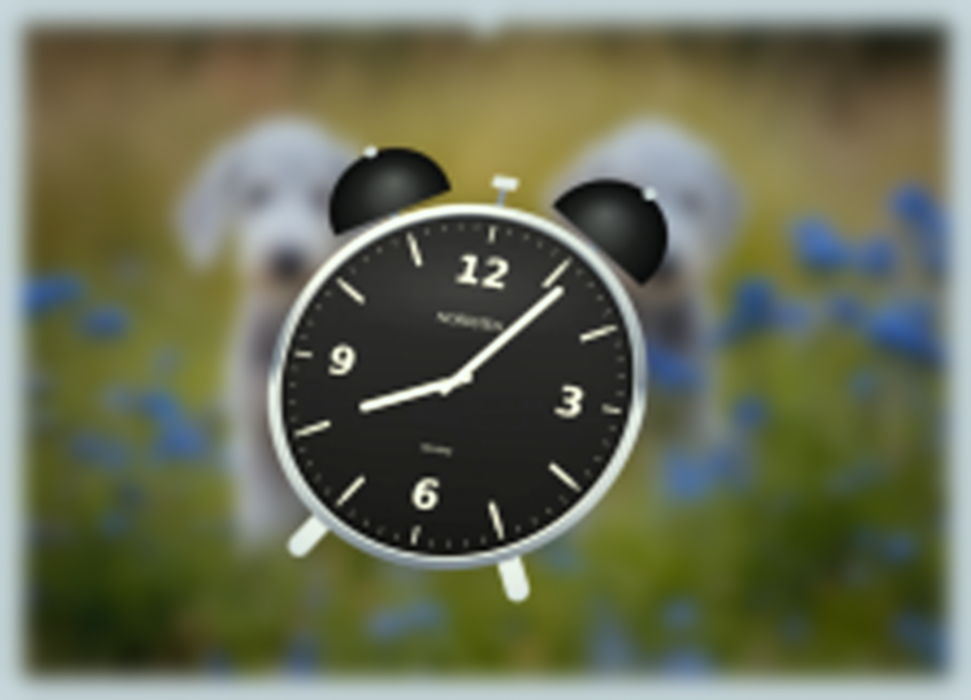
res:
8:06
